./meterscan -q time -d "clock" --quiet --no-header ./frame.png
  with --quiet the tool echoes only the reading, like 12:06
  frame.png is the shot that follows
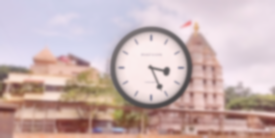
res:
3:26
